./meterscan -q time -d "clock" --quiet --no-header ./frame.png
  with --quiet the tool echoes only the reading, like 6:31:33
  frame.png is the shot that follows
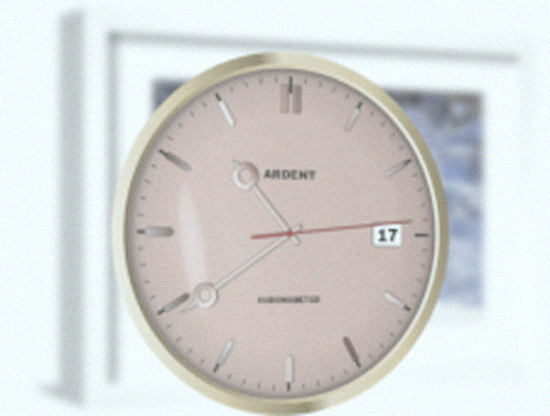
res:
10:39:14
